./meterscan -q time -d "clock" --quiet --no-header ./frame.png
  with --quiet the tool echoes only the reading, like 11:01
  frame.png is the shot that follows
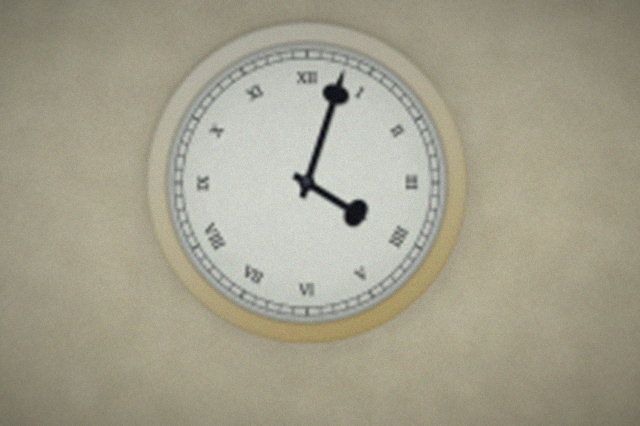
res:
4:03
